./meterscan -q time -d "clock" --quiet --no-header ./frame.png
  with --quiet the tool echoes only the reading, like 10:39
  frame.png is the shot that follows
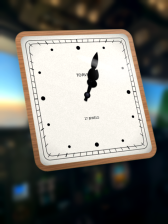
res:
1:04
